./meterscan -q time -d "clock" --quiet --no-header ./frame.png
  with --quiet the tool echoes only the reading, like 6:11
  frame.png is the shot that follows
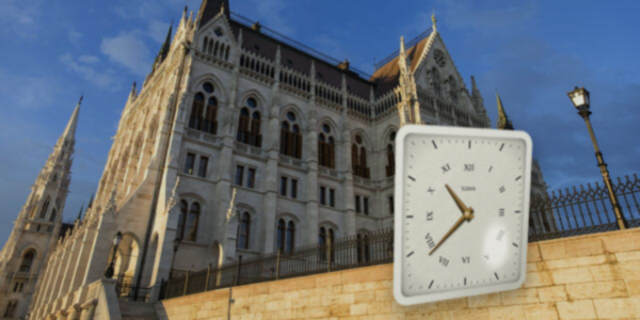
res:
10:38
